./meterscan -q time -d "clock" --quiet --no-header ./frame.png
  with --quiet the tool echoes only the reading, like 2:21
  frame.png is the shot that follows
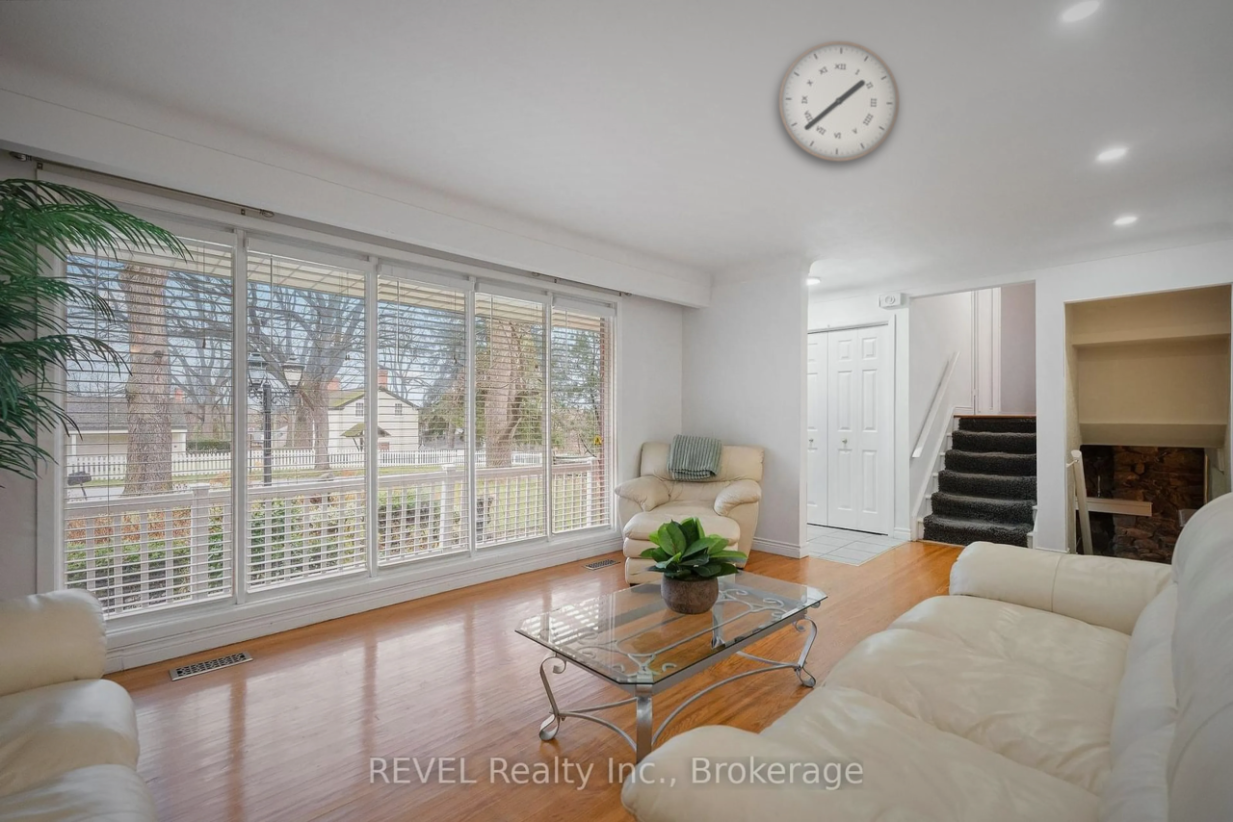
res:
1:38
